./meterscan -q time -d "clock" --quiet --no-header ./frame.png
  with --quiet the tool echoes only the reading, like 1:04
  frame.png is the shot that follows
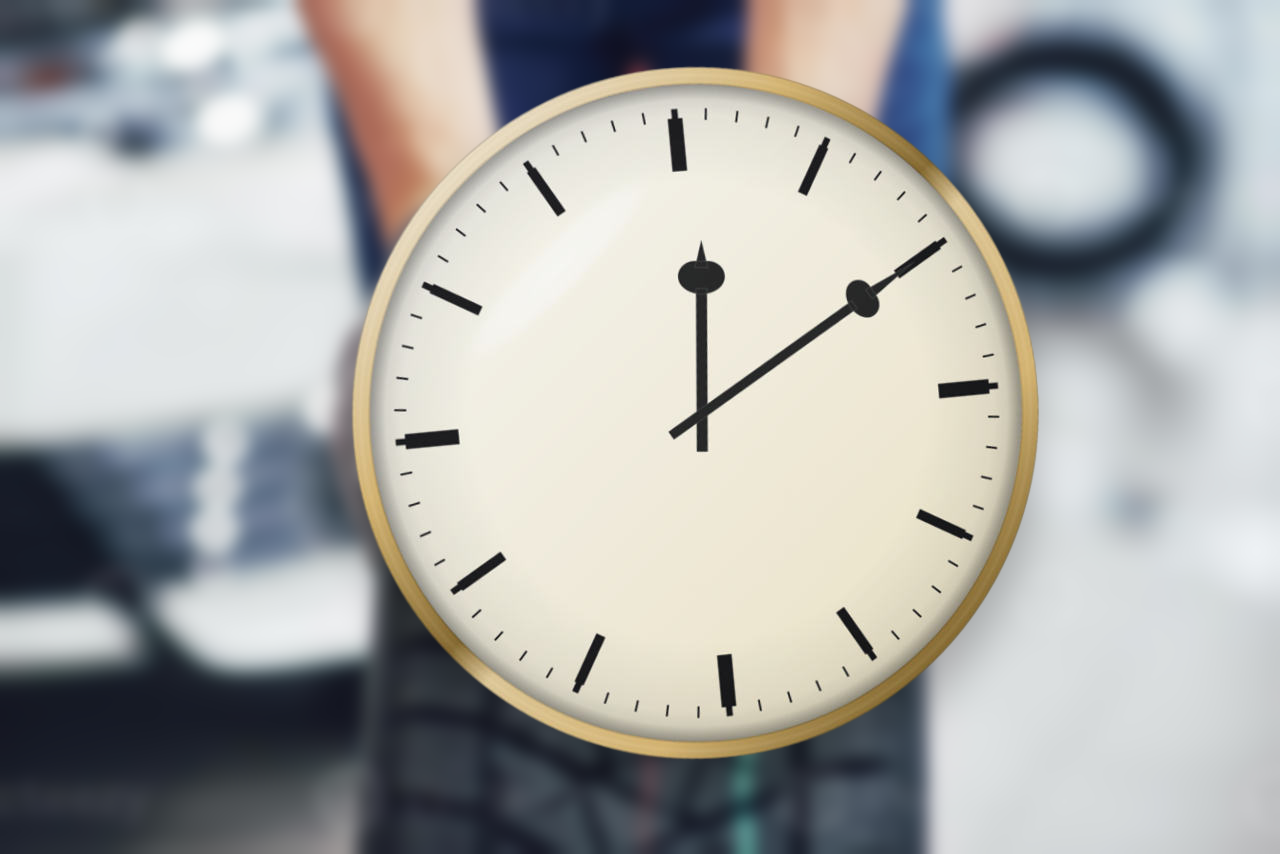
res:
12:10
